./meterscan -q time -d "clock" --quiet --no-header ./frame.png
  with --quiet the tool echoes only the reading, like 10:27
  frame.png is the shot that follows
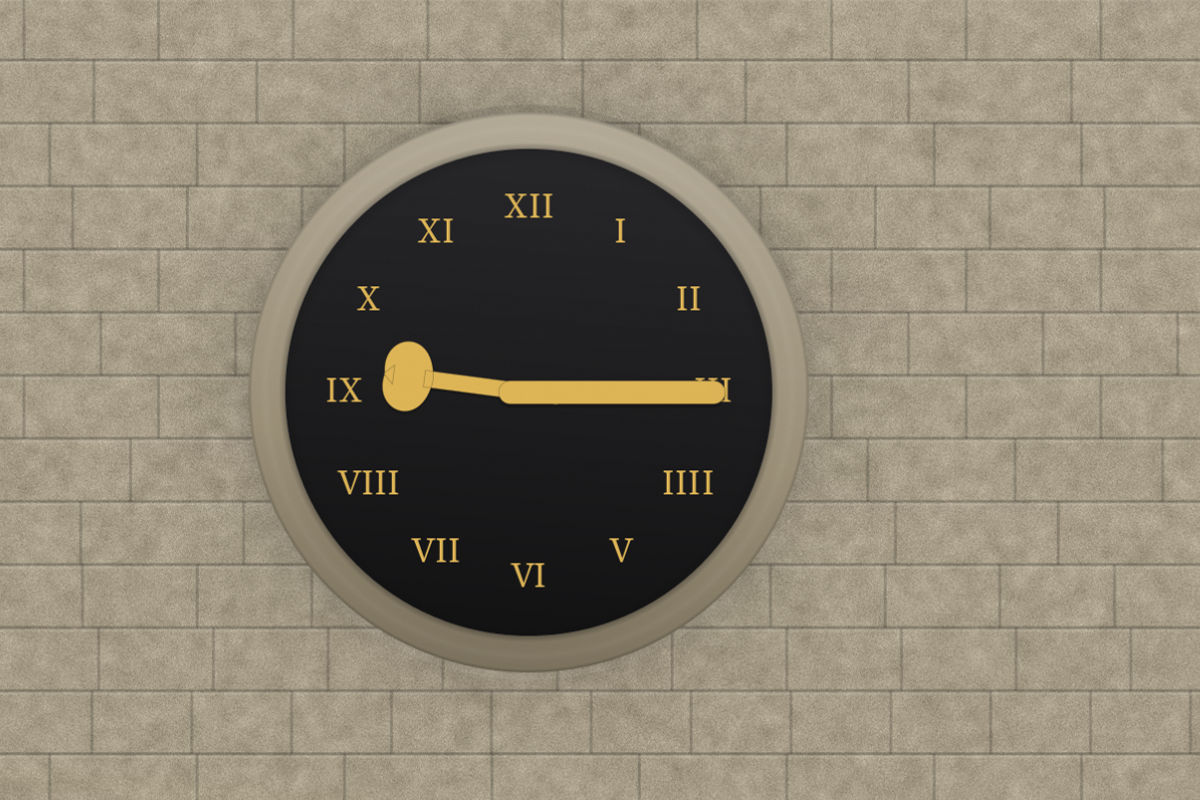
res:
9:15
